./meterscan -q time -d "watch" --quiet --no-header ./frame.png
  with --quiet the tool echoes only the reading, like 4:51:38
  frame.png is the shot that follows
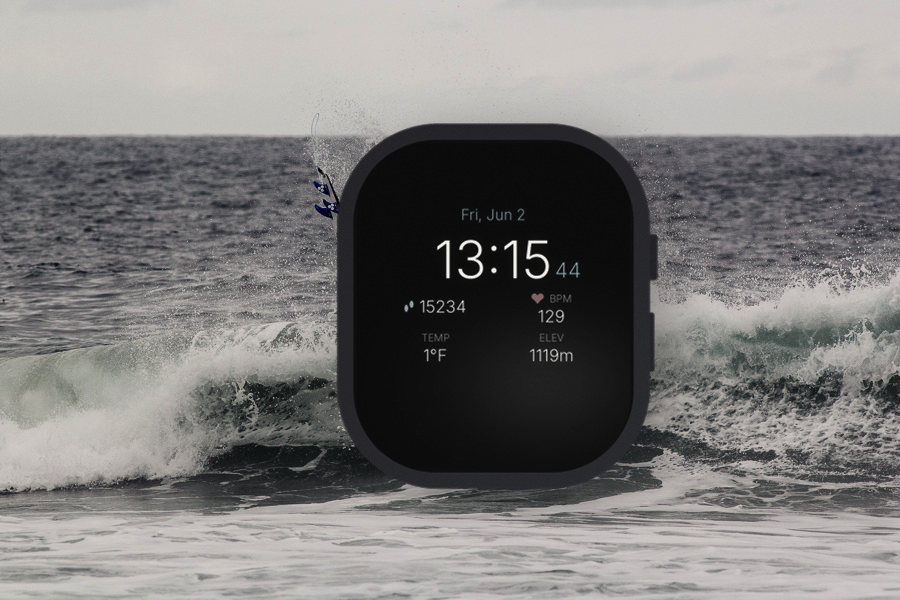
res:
13:15:44
